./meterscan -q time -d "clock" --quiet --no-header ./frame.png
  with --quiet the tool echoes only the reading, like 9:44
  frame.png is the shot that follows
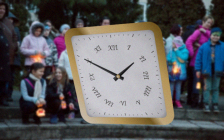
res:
1:50
